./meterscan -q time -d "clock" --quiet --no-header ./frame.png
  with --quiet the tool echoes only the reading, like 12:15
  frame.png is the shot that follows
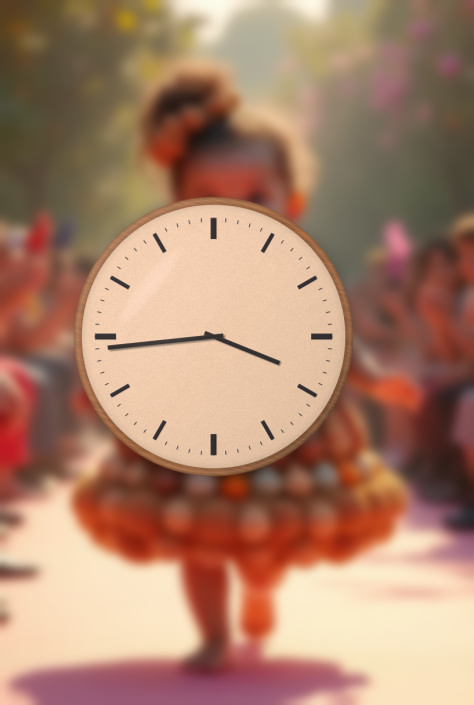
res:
3:44
